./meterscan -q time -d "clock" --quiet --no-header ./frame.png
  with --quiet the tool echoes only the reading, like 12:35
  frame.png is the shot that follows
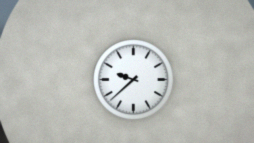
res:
9:38
